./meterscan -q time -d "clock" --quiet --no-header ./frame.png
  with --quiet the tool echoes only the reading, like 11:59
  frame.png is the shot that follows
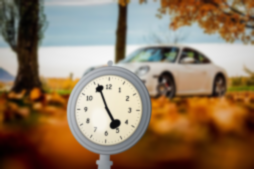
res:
4:56
